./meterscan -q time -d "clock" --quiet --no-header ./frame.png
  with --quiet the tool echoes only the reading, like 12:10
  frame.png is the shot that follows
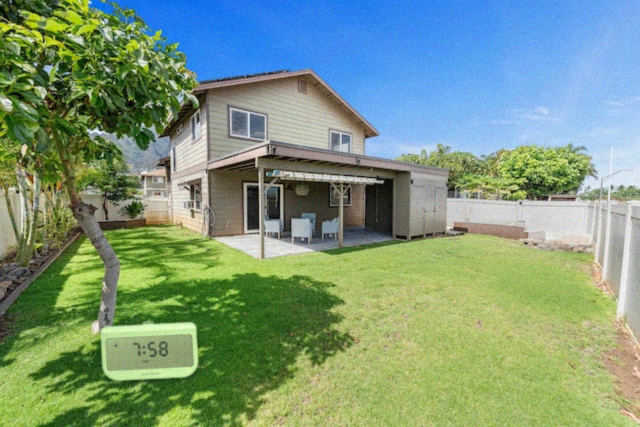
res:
7:58
